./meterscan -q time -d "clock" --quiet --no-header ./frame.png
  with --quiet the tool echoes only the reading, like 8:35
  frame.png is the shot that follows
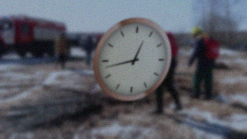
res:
12:43
